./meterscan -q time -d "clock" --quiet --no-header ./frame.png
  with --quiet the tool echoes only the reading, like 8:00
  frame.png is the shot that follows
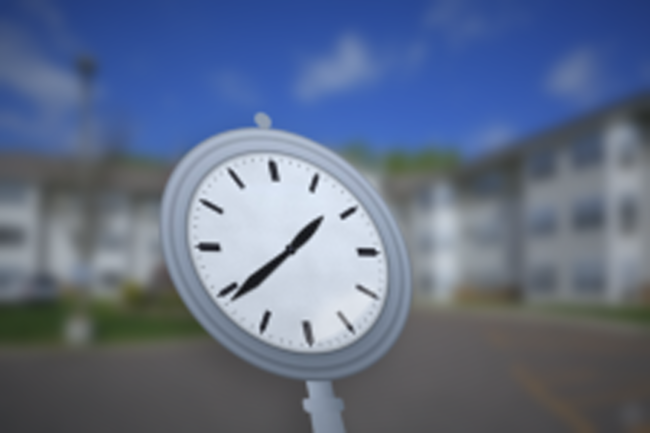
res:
1:39
